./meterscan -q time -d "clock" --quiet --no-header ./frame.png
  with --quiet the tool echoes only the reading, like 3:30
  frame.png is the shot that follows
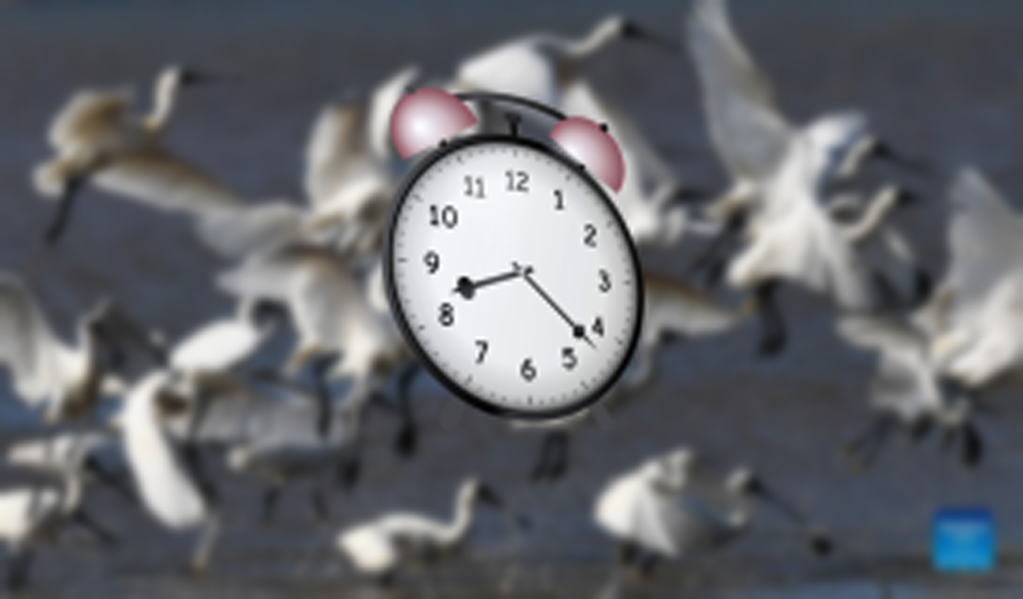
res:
8:22
